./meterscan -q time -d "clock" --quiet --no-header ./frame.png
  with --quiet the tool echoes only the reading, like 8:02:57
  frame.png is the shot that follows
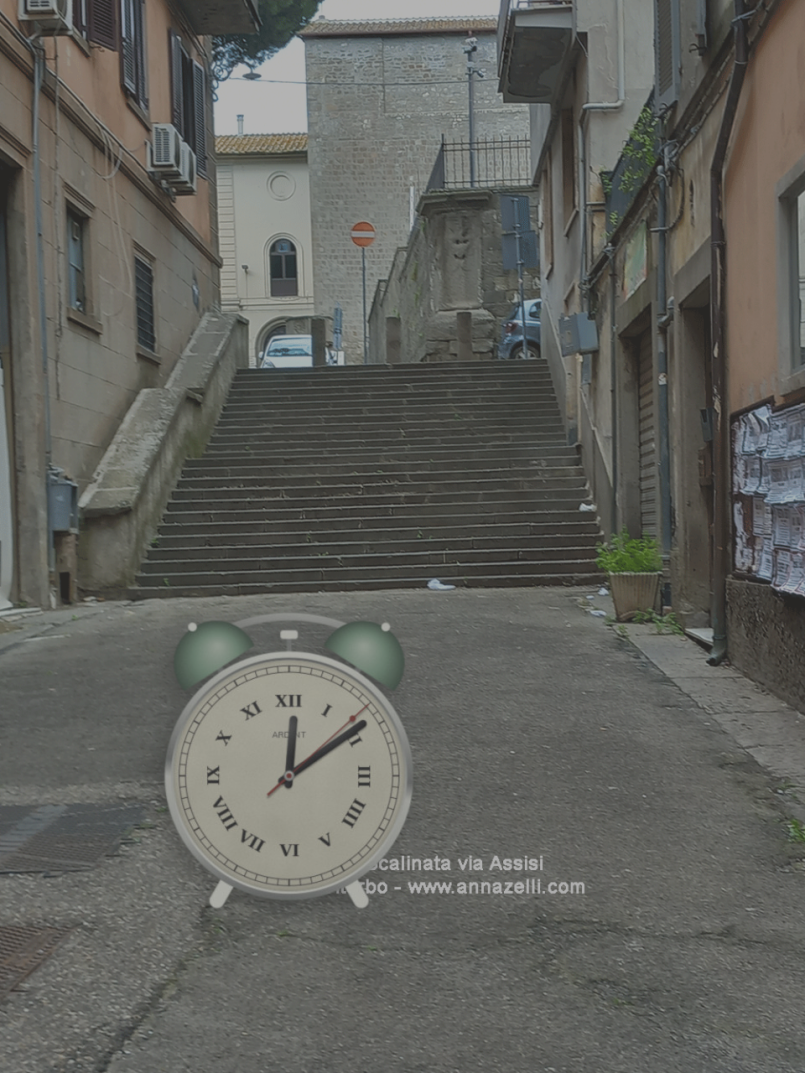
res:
12:09:08
